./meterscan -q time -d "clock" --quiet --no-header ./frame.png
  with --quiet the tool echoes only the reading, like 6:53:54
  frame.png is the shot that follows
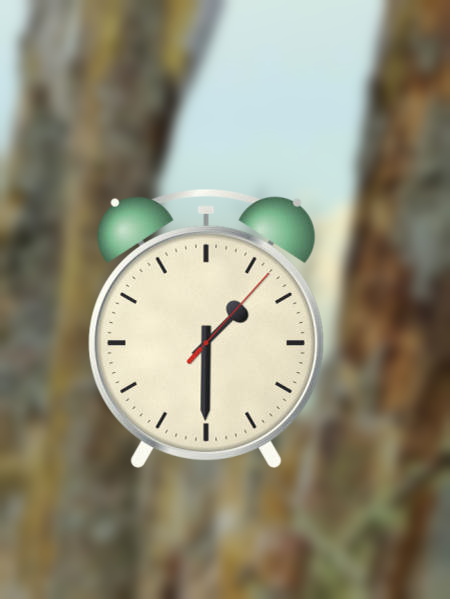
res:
1:30:07
